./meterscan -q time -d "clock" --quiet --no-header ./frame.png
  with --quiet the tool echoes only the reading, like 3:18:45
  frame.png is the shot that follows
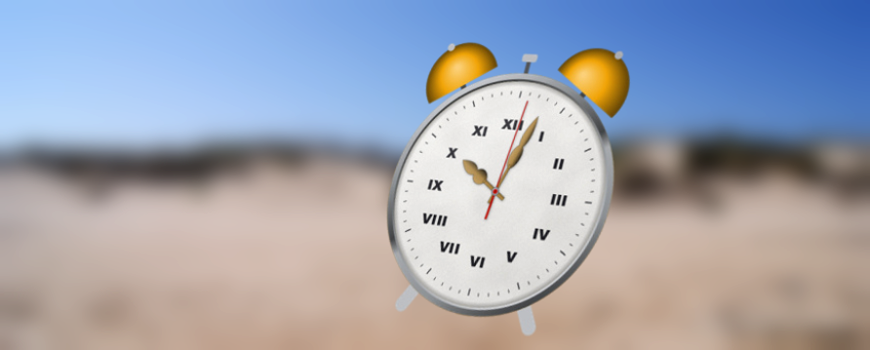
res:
10:03:01
